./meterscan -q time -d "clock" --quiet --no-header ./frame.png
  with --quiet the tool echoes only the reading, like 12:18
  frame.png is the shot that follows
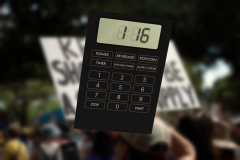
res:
1:16
